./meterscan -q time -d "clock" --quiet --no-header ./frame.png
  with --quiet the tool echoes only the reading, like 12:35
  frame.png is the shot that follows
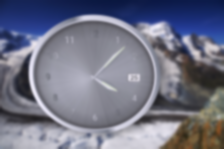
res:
4:07
